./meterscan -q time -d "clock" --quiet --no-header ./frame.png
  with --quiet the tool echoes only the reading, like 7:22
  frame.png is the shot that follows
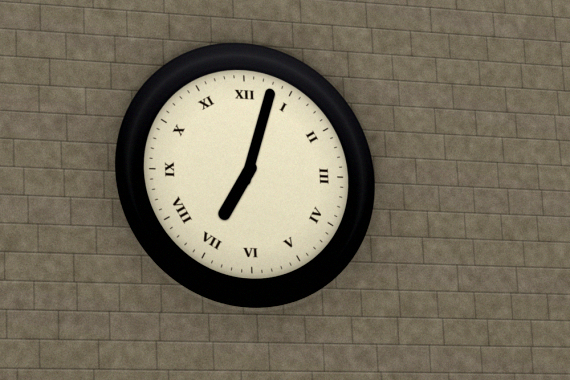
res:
7:03
